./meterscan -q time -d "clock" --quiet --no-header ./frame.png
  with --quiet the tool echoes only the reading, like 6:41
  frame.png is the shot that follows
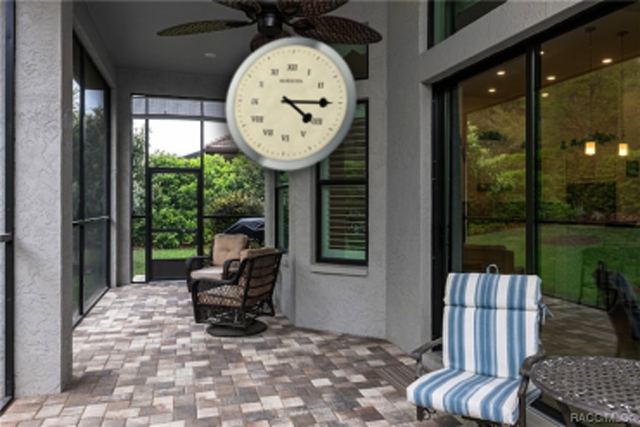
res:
4:15
